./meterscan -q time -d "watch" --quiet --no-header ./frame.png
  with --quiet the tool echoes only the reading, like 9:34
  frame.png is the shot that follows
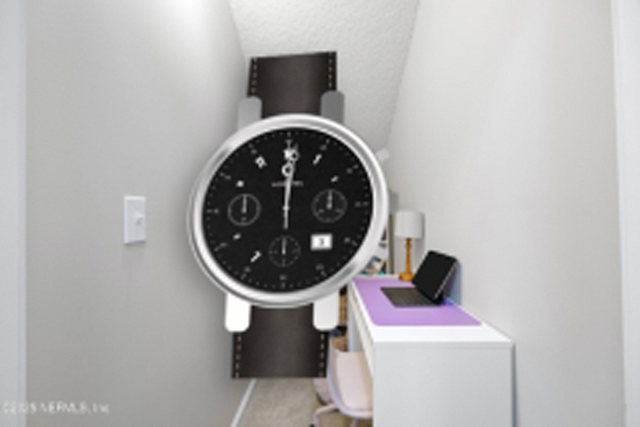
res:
12:01
